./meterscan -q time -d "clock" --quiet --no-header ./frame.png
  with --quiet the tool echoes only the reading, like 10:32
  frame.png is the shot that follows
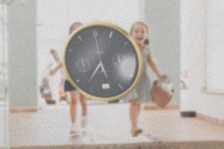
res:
5:37
